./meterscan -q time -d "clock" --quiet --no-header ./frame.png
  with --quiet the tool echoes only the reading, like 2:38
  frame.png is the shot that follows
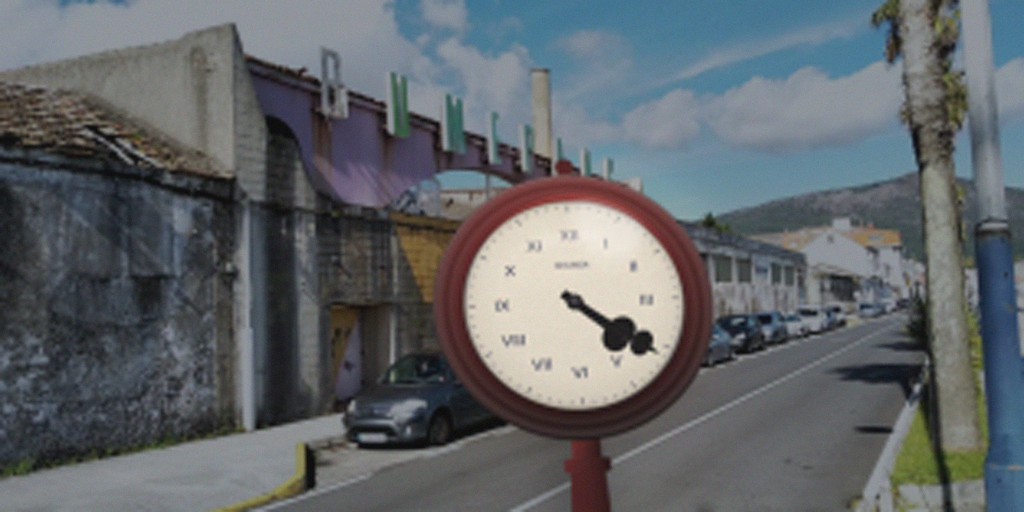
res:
4:21
